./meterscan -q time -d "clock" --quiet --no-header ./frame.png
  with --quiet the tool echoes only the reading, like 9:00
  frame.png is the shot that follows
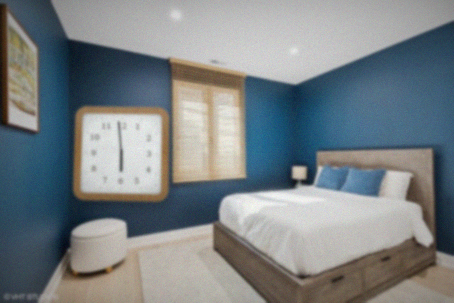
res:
5:59
